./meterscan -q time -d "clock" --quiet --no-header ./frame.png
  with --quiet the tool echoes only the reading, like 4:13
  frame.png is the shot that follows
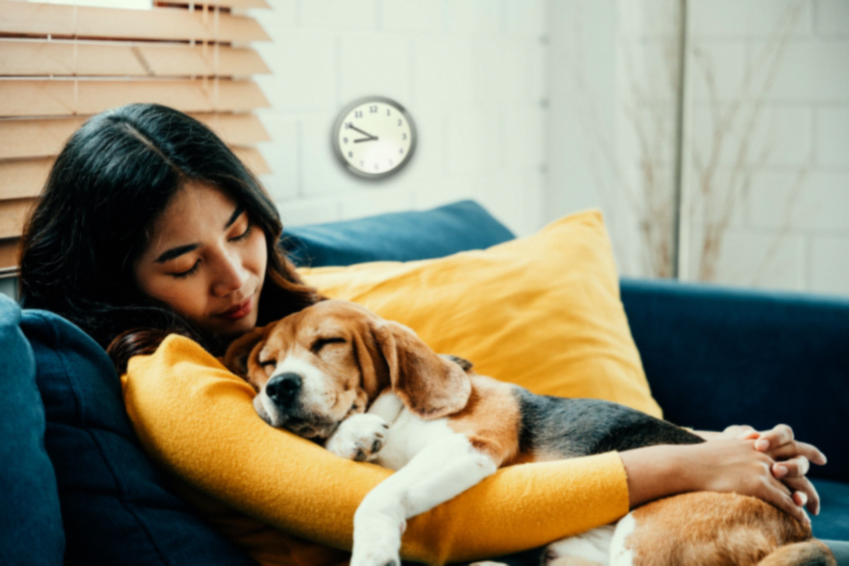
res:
8:50
